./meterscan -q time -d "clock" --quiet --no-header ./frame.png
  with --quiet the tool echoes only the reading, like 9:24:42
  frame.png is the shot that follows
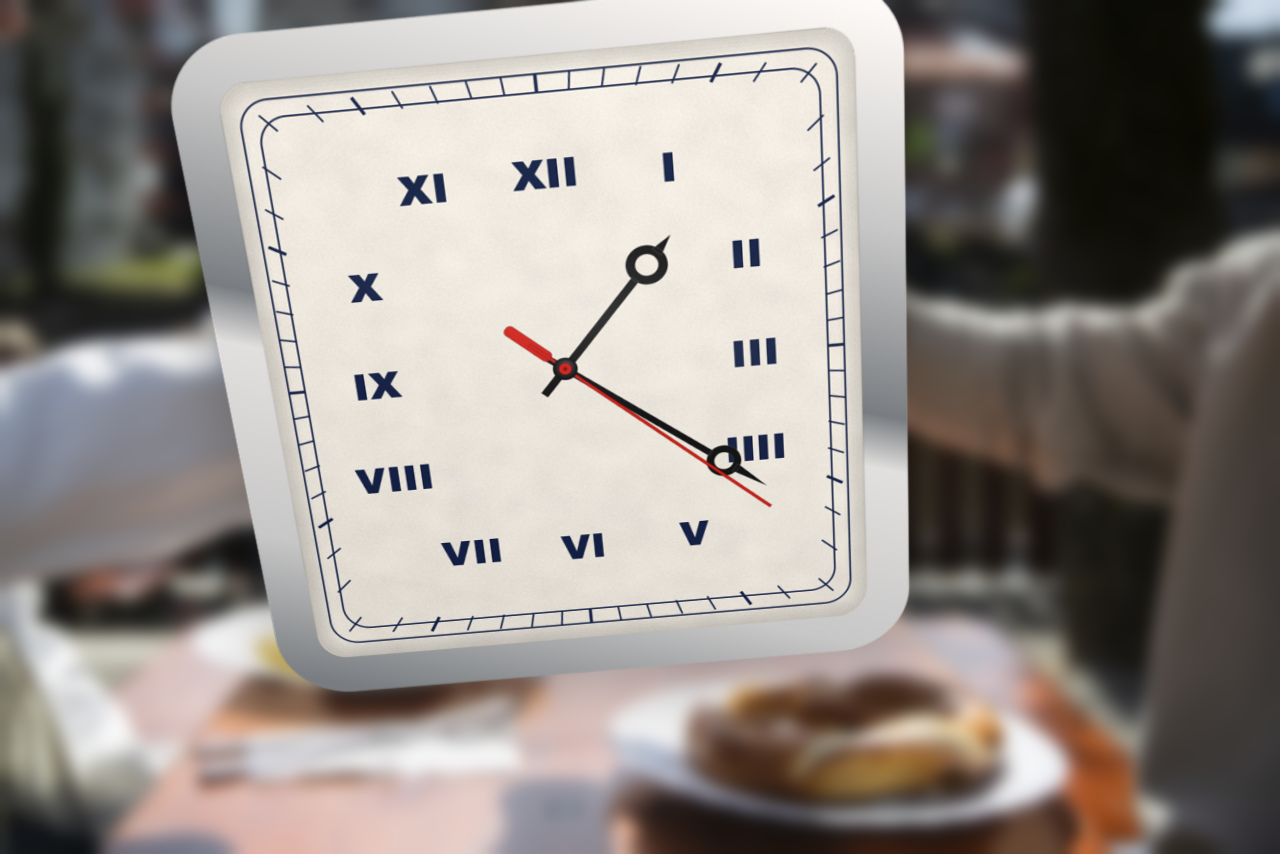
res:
1:21:22
